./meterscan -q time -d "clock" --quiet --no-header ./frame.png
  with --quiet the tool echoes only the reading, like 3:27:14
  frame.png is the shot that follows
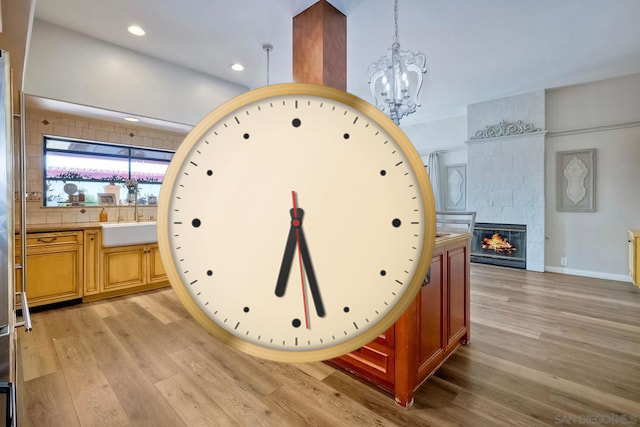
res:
6:27:29
